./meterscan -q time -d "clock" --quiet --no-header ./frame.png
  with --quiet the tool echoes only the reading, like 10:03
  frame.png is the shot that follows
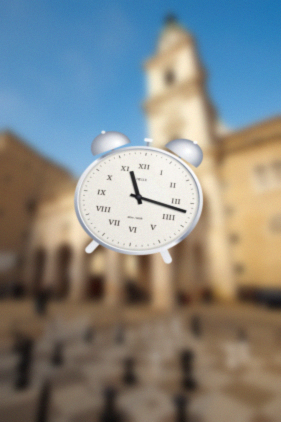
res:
11:17
